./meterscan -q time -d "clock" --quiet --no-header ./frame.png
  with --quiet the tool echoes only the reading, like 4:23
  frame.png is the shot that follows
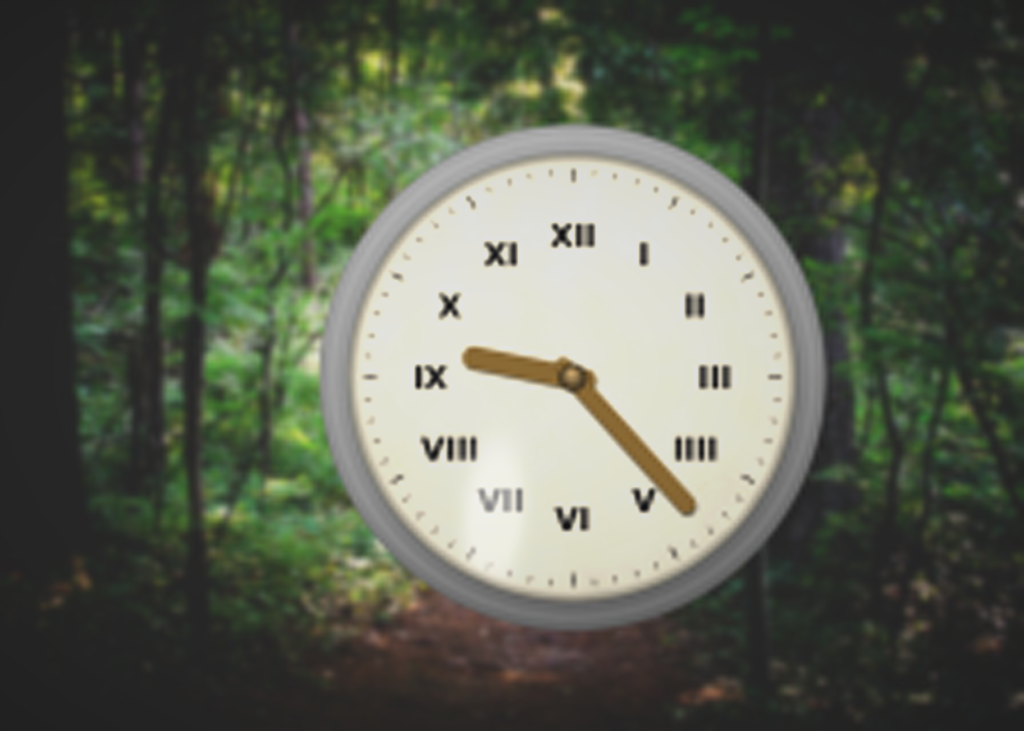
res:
9:23
